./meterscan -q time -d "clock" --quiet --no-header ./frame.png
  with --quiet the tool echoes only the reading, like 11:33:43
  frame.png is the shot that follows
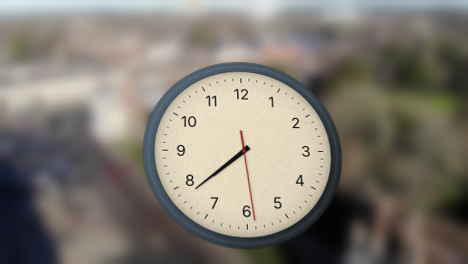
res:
7:38:29
